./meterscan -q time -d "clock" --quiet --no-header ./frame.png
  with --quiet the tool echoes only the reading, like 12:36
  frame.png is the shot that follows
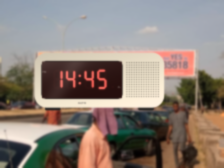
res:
14:45
